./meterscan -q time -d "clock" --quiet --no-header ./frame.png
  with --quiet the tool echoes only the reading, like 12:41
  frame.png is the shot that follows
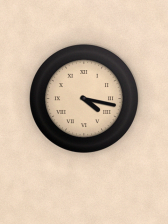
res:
4:17
